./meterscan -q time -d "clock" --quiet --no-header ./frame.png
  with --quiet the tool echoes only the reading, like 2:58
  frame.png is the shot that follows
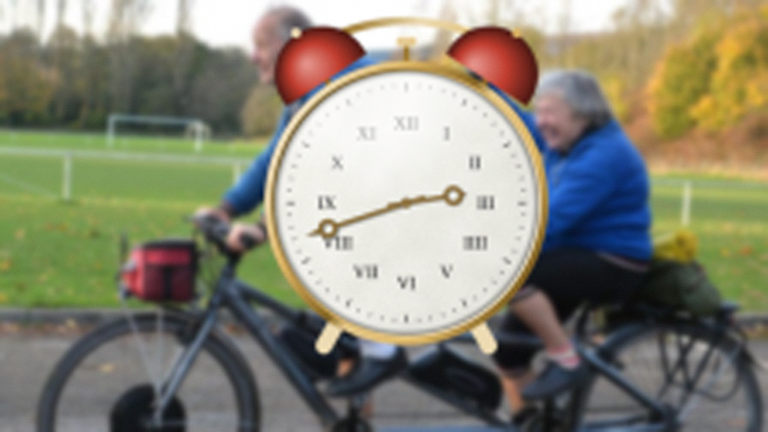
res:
2:42
